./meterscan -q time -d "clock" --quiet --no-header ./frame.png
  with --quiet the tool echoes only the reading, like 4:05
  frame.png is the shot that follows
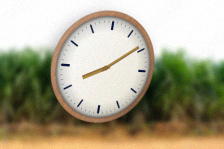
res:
8:09
